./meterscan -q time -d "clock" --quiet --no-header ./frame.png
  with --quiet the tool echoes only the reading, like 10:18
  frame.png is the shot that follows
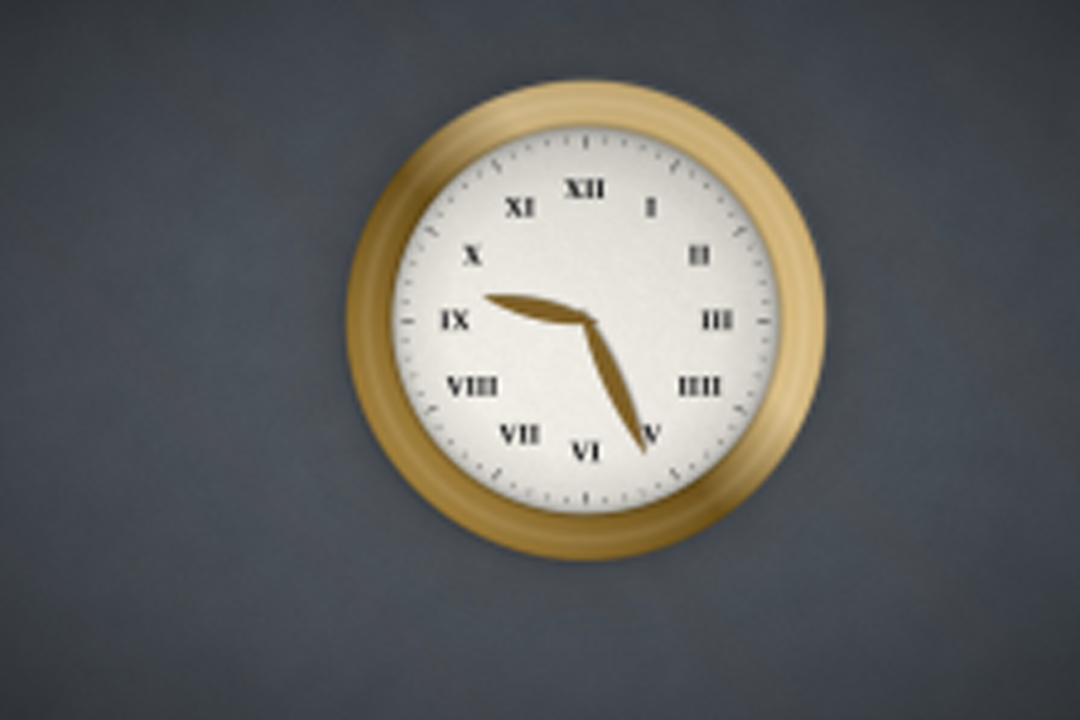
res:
9:26
